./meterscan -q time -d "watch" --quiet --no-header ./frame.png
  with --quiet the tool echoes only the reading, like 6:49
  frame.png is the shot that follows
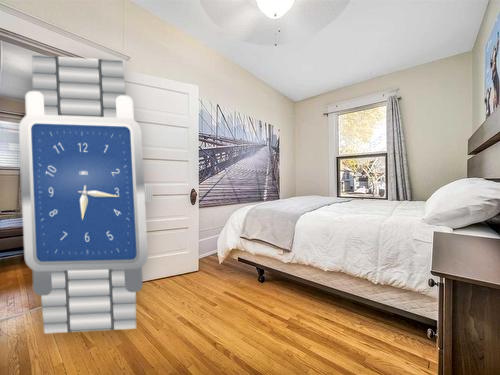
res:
6:16
